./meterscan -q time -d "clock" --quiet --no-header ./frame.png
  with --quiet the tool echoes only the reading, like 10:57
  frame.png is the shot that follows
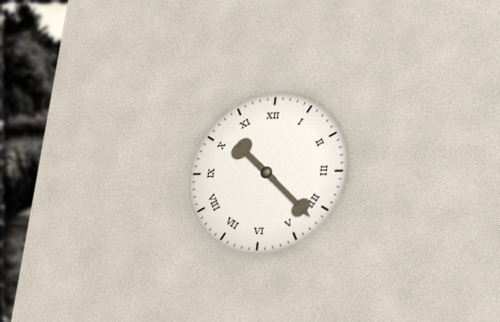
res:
10:22
